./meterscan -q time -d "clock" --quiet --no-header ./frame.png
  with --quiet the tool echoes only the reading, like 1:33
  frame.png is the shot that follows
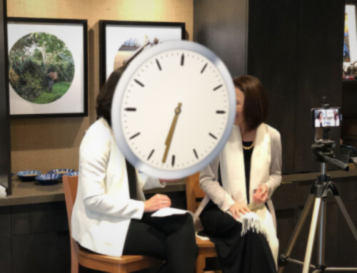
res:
6:32
